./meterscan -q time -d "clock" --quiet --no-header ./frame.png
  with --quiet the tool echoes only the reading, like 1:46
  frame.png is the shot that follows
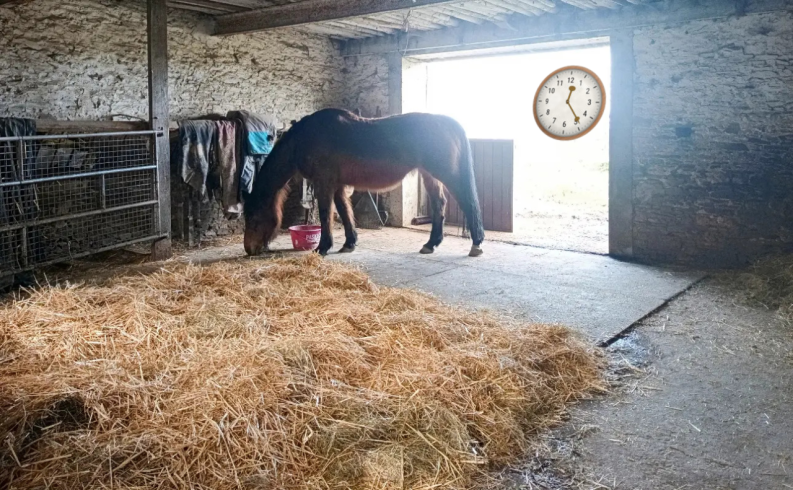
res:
12:24
